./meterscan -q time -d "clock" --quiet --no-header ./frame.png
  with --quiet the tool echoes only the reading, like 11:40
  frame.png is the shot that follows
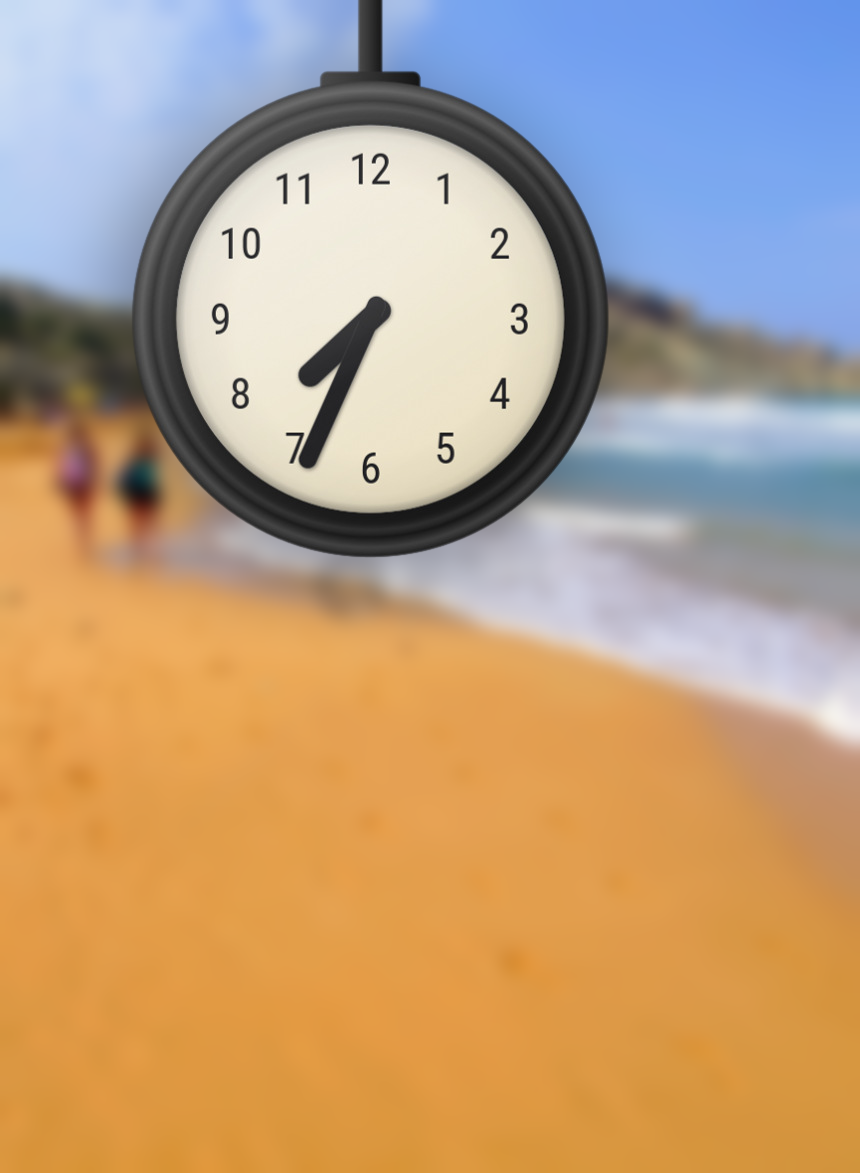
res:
7:34
